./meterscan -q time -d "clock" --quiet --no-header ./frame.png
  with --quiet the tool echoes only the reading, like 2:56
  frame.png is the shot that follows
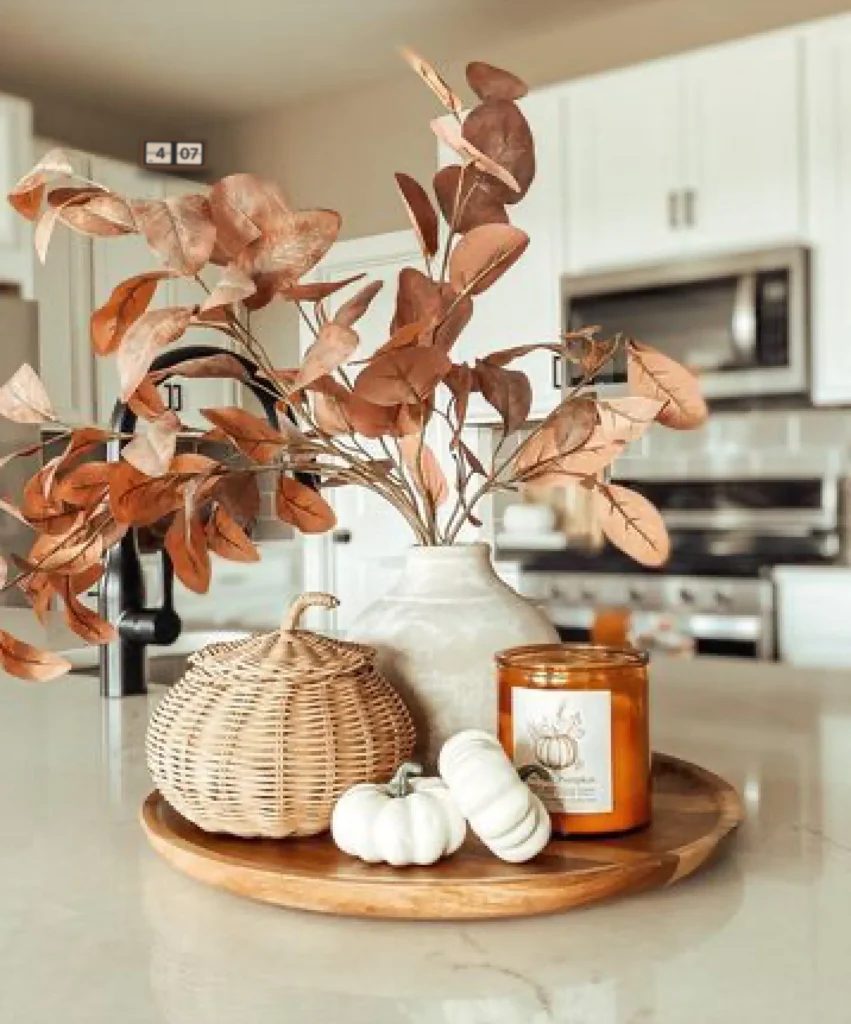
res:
4:07
